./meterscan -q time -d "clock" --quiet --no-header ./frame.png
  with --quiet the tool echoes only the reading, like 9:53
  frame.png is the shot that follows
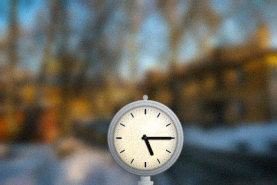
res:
5:15
